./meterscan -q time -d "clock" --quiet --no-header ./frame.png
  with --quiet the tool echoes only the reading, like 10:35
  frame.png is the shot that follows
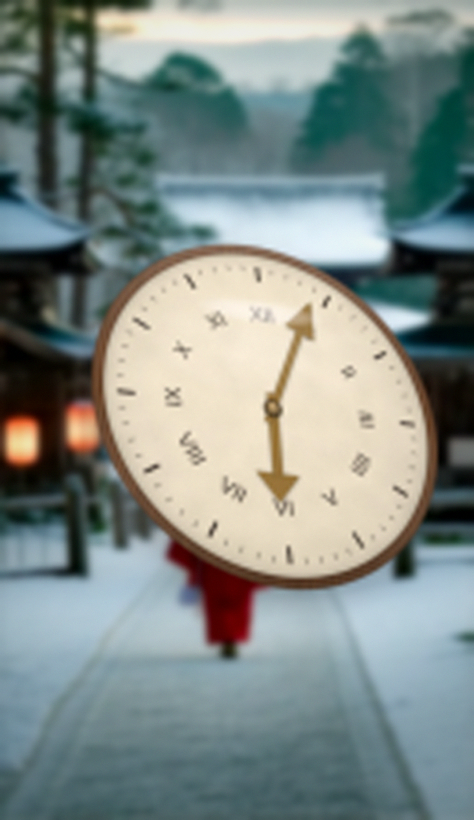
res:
6:04
